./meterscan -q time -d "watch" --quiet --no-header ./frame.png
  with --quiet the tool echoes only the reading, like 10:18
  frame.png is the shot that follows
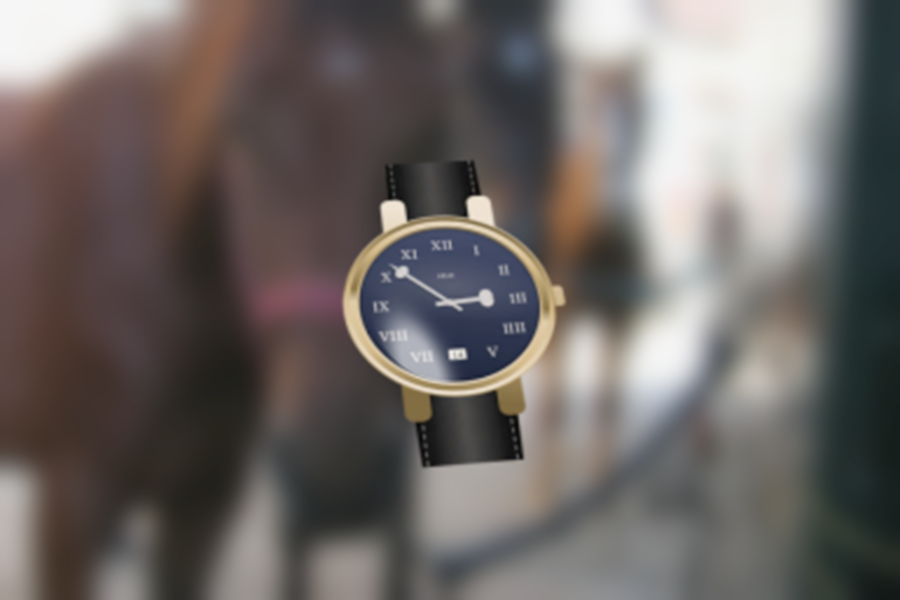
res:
2:52
